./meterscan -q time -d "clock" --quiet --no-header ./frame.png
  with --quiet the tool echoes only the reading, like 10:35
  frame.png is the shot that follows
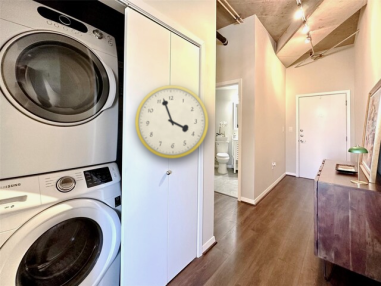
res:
3:57
